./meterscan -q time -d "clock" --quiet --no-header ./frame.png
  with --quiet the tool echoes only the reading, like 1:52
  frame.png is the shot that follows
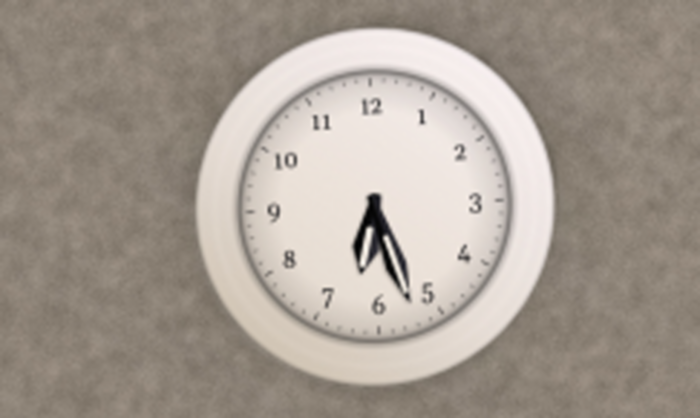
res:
6:27
